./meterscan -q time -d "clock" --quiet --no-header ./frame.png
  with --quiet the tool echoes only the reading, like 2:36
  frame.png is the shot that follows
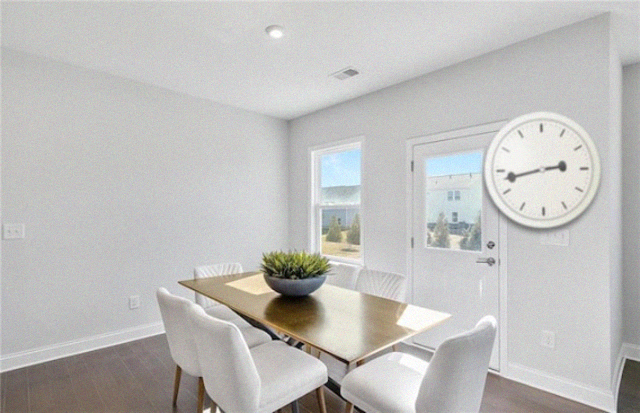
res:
2:43
